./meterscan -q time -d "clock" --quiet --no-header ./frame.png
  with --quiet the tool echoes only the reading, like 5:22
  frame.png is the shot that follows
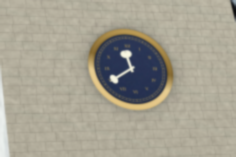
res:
11:40
